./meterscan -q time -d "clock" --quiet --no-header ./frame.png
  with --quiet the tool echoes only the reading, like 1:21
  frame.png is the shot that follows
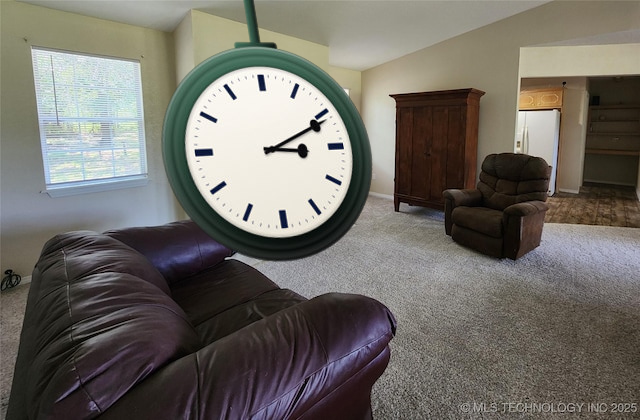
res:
3:11
